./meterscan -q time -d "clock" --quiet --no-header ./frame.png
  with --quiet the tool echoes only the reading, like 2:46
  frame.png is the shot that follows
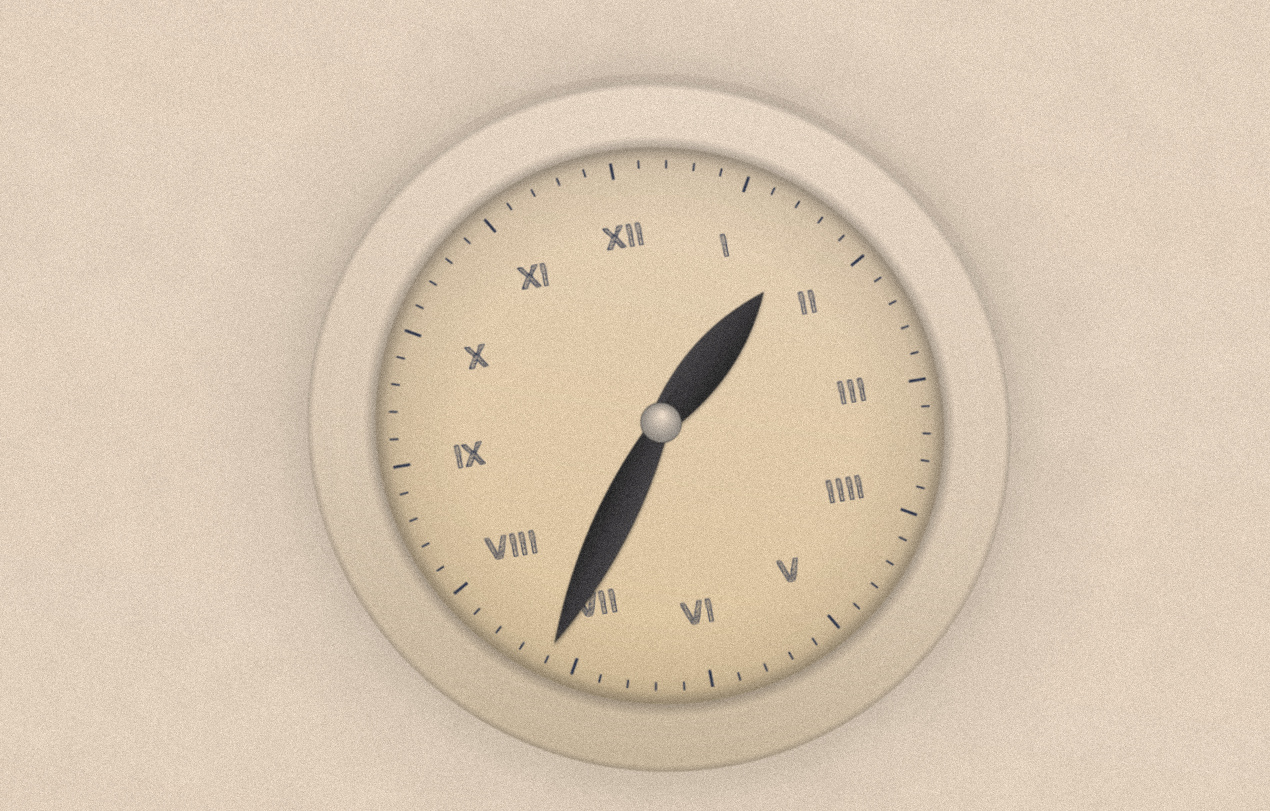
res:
1:36
